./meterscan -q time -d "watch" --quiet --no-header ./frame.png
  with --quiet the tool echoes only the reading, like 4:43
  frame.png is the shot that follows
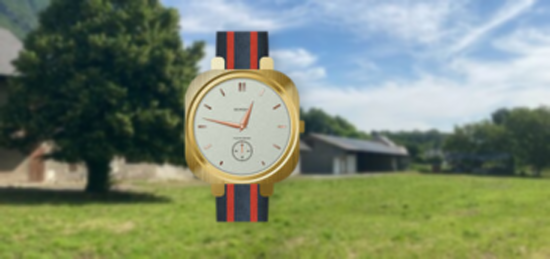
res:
12:47
